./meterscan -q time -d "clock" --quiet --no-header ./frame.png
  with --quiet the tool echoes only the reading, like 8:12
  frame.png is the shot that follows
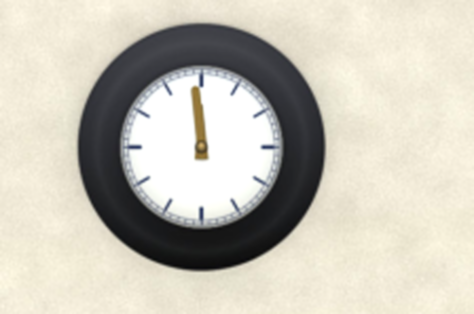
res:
11:59
